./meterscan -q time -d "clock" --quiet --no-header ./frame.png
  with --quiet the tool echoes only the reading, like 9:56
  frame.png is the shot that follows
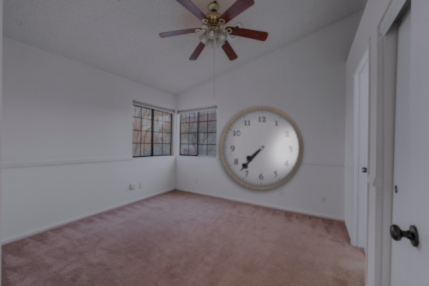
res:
7:37
